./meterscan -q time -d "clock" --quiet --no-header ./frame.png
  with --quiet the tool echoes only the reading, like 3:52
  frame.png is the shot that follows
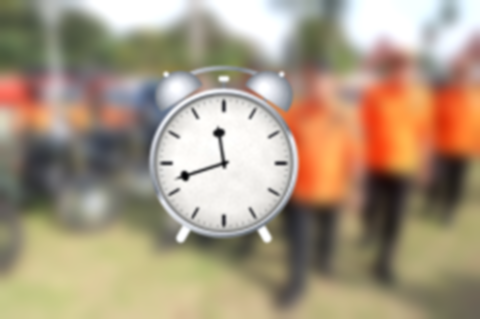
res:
11:42
